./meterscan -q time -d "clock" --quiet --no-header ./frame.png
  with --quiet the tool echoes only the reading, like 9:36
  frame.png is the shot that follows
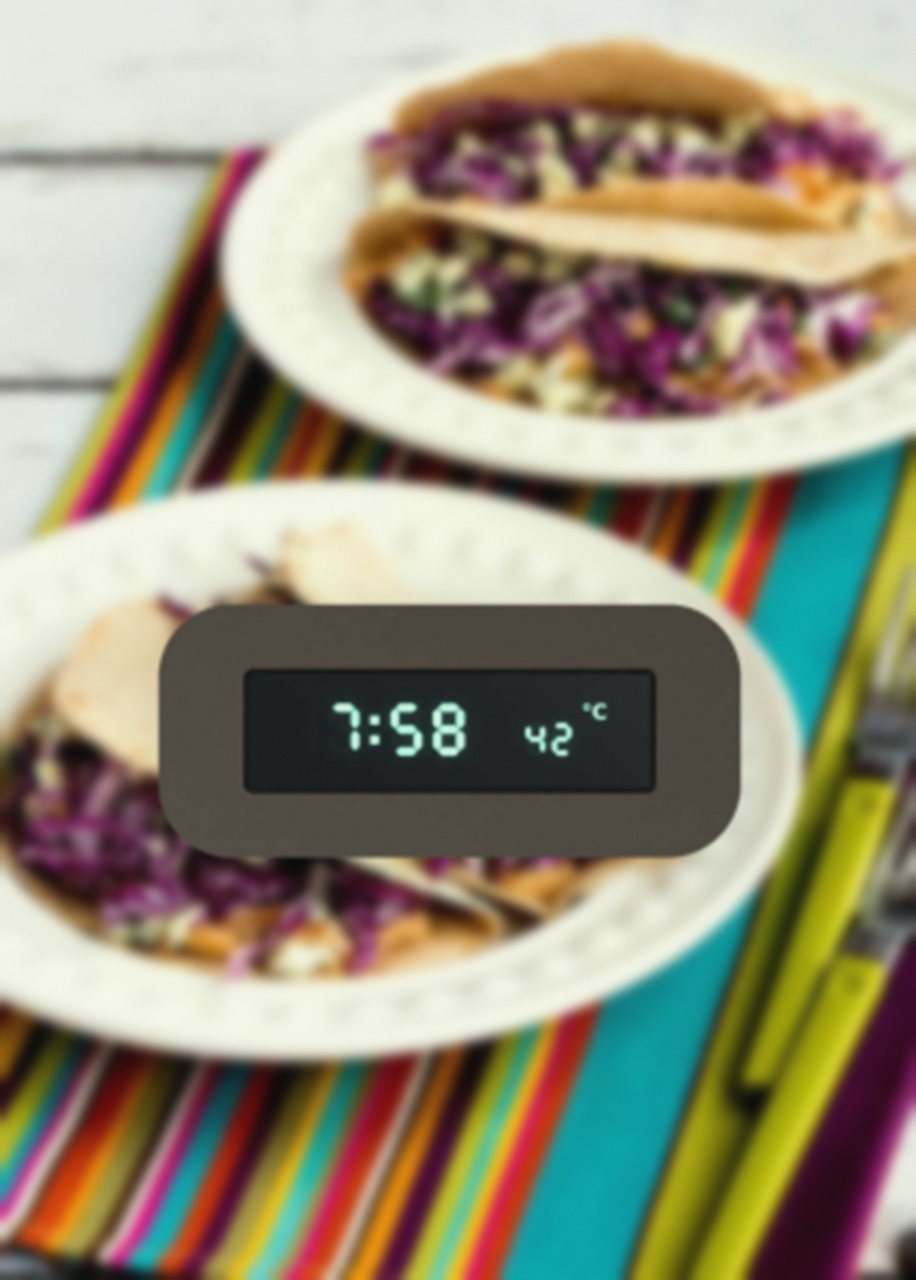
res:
7:58
